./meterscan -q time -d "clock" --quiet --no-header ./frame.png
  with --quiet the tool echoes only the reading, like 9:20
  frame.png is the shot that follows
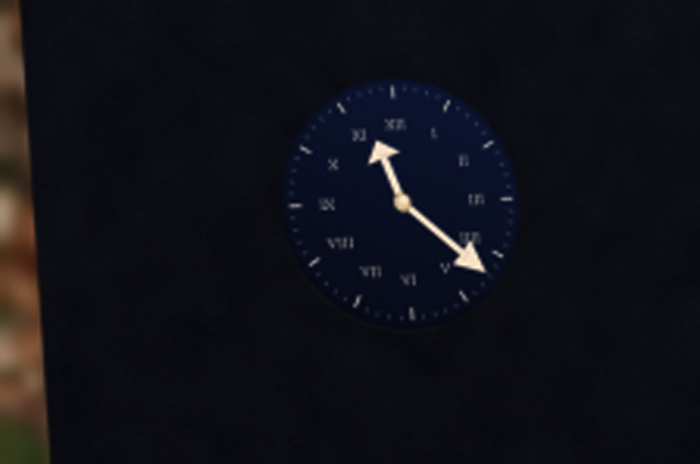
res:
11:22
